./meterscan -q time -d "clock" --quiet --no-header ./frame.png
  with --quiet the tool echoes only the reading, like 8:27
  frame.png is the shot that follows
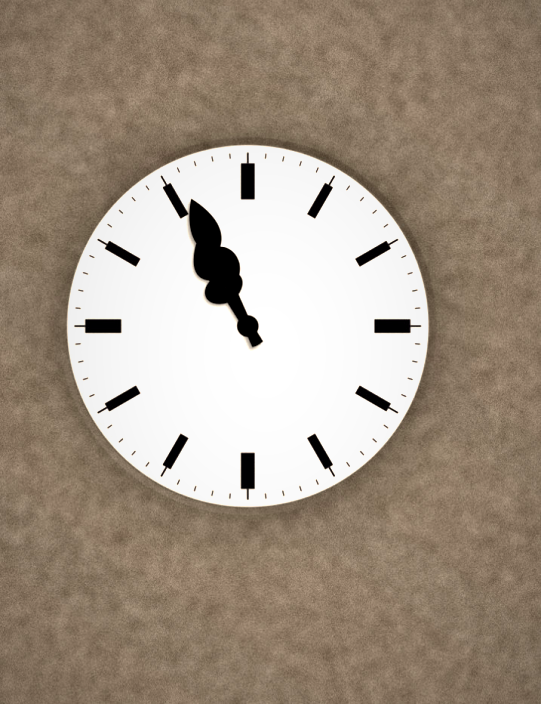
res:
10:56
